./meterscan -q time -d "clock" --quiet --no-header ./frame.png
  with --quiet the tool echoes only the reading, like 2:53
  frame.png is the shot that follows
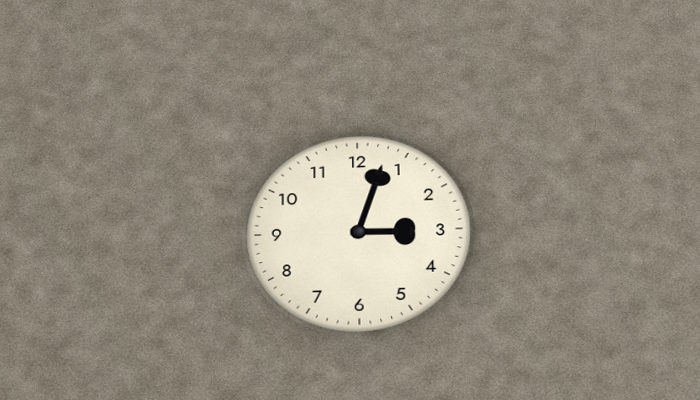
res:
3:03
